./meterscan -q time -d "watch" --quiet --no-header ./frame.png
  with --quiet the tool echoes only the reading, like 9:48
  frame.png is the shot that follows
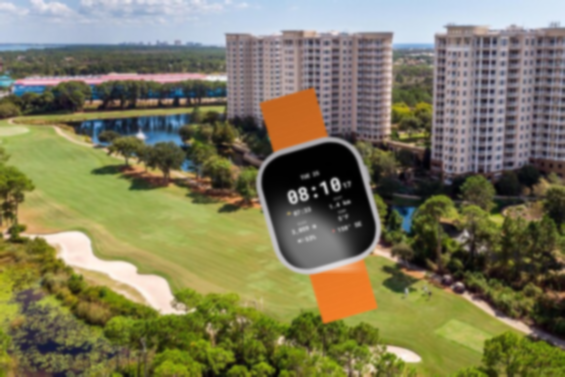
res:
8:10
